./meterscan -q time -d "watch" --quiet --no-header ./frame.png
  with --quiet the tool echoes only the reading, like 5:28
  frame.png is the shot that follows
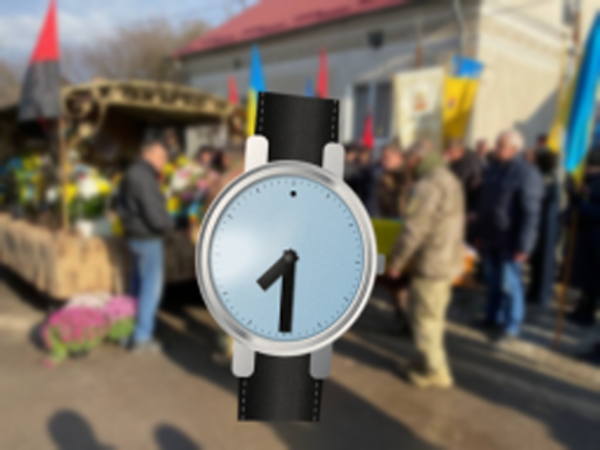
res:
7:30
